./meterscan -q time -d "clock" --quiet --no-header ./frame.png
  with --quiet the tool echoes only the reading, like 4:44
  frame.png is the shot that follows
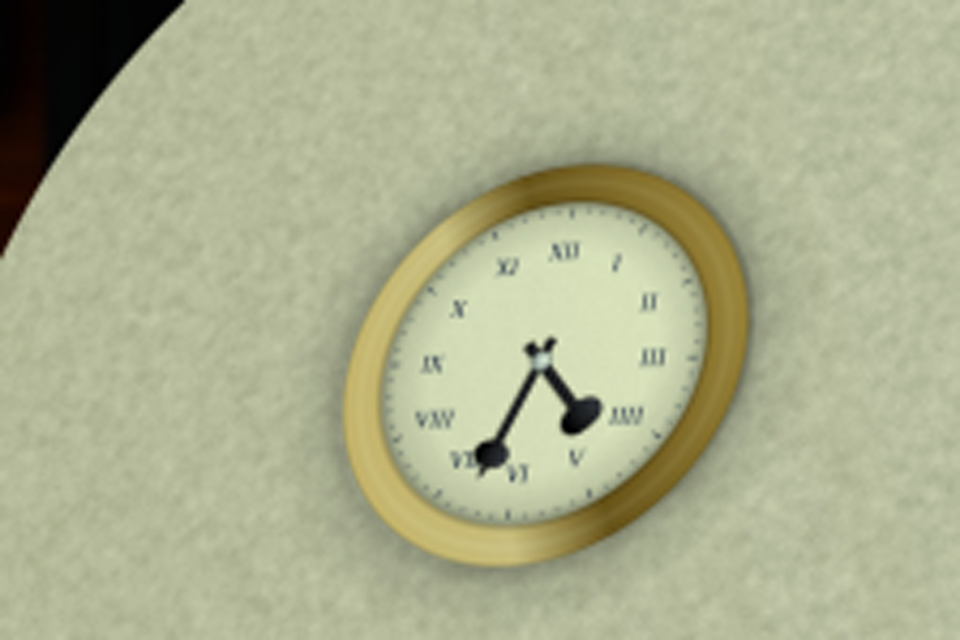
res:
4:33
